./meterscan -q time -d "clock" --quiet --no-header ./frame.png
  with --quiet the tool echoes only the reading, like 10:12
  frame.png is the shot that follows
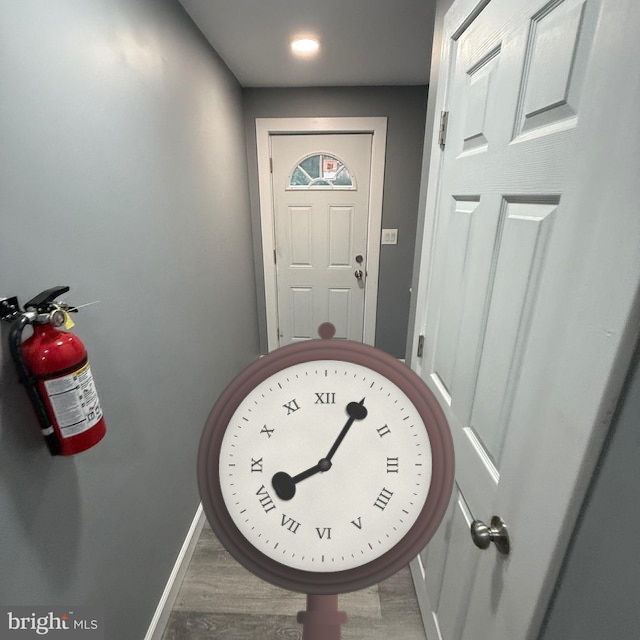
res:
8:05
